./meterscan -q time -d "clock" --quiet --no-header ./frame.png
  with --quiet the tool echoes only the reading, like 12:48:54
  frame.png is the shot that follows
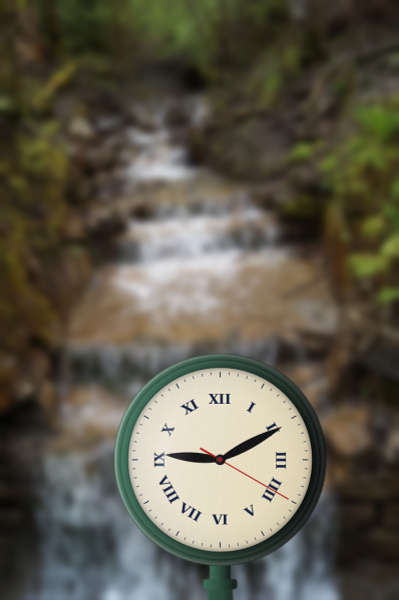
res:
9:10:20
